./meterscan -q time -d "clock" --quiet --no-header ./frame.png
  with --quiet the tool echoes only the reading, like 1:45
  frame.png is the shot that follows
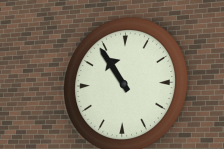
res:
10:54
